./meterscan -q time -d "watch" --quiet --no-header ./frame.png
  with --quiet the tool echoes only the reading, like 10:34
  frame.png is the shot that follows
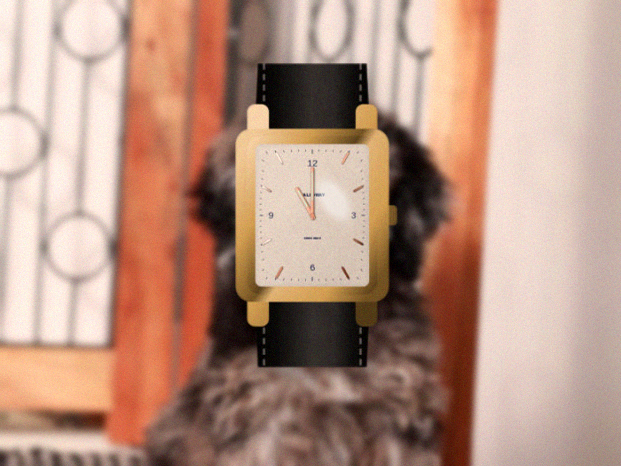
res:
11:00
